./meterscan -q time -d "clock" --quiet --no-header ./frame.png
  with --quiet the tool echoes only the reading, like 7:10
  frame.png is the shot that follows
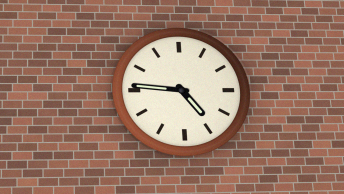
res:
4:46
